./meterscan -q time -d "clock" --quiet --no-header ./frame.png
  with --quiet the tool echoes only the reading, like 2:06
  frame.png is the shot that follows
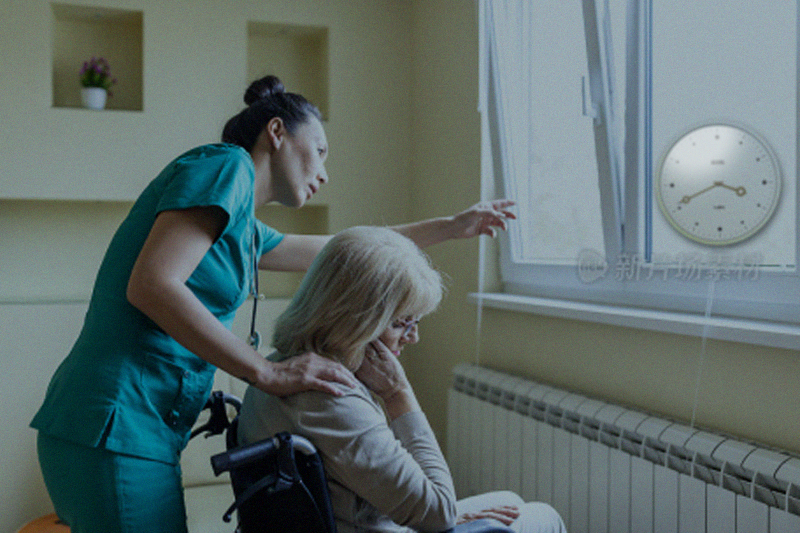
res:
3:41
